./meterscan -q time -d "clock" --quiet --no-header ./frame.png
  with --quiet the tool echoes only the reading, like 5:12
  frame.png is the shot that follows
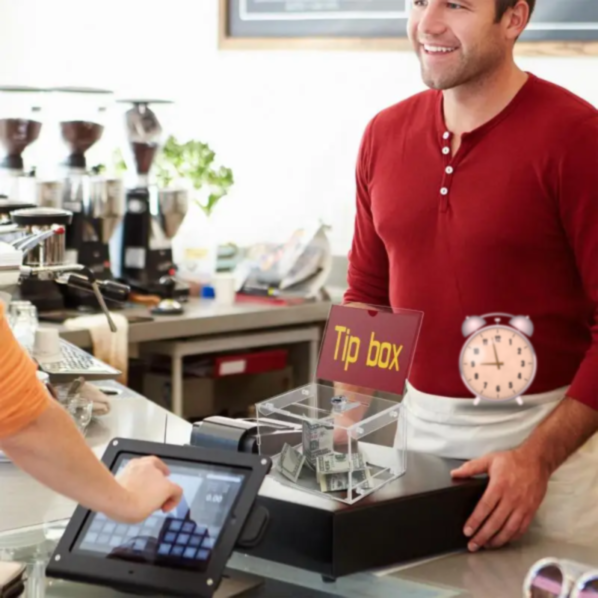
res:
8:58
